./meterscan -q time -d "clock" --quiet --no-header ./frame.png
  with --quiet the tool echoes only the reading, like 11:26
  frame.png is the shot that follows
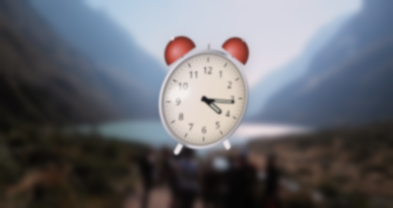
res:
4:16
